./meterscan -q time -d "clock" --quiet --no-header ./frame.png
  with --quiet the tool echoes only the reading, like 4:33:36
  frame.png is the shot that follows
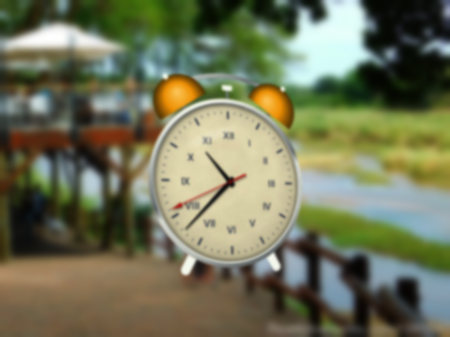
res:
10:37:41
